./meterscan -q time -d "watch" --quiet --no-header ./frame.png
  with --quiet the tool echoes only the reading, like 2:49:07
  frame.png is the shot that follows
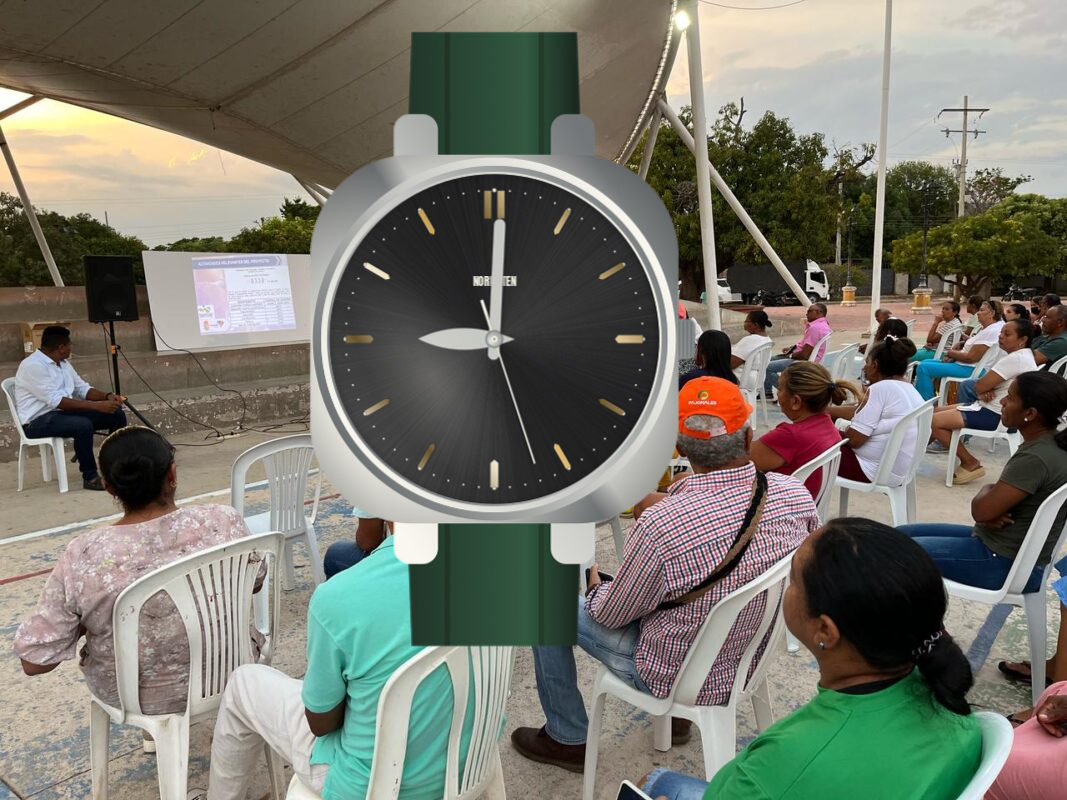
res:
9:00:27
